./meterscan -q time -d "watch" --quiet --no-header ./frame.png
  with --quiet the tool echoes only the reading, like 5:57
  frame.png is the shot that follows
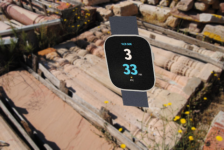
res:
3:33
